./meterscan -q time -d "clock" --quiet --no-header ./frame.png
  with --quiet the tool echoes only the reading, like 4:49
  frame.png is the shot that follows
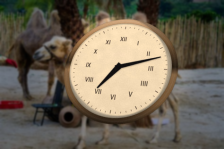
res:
7:12
